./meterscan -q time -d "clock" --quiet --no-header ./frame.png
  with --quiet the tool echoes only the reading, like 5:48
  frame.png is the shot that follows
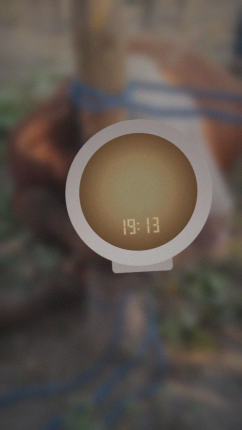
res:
19:13
